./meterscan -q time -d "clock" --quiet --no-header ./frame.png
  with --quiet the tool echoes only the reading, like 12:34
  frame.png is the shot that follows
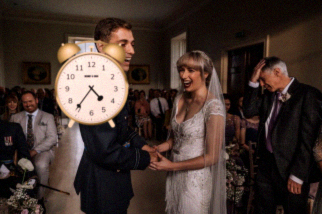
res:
4:36
